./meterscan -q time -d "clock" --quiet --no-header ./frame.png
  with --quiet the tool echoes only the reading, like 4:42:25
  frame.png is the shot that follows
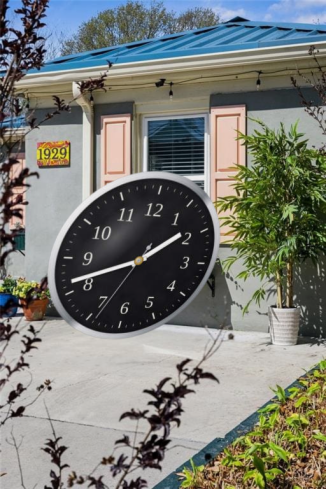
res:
1:41:34
